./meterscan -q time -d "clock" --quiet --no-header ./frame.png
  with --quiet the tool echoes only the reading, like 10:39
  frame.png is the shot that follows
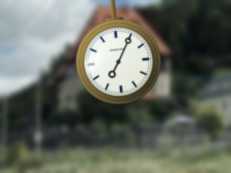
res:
7:05
